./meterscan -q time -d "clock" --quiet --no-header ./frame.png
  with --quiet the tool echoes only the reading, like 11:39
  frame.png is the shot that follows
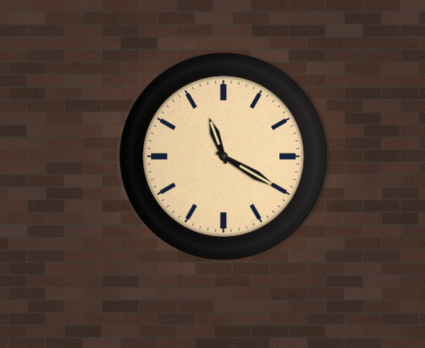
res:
11:20
